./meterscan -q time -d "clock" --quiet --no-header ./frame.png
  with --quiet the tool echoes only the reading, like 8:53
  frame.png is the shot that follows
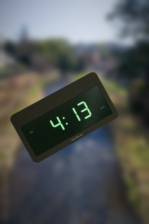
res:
4:13
